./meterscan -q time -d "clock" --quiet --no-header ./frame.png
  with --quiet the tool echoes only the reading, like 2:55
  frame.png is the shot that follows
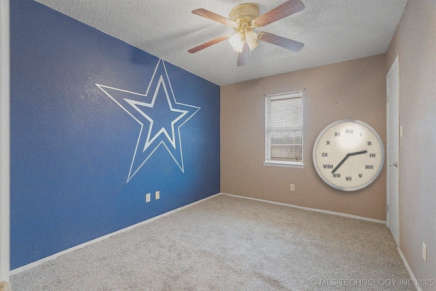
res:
2:37
